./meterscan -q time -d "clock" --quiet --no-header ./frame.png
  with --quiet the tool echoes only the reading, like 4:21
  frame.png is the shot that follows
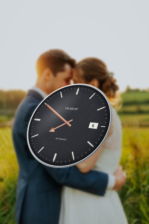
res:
7:50
